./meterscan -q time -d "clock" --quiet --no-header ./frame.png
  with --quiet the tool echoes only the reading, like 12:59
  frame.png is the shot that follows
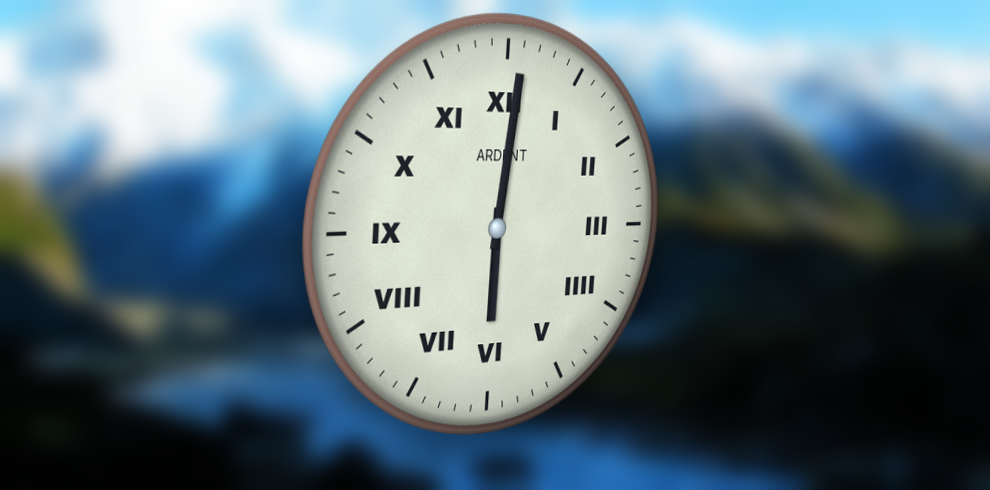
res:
6:01
